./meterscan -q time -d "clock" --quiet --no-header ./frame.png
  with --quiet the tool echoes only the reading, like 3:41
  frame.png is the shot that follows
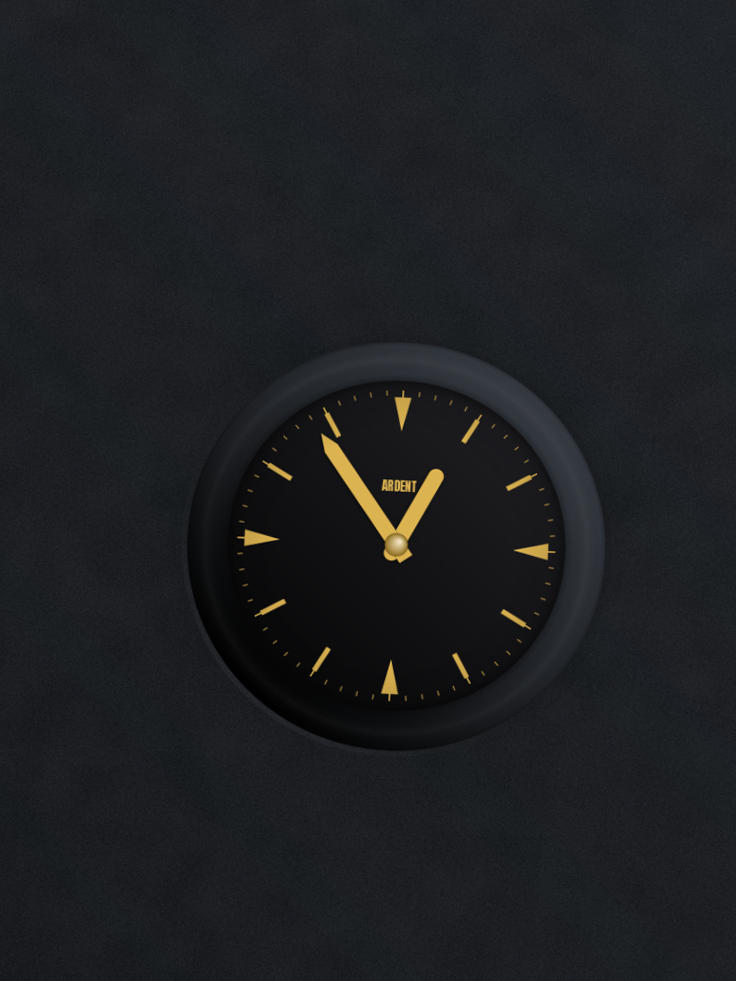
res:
12:54
